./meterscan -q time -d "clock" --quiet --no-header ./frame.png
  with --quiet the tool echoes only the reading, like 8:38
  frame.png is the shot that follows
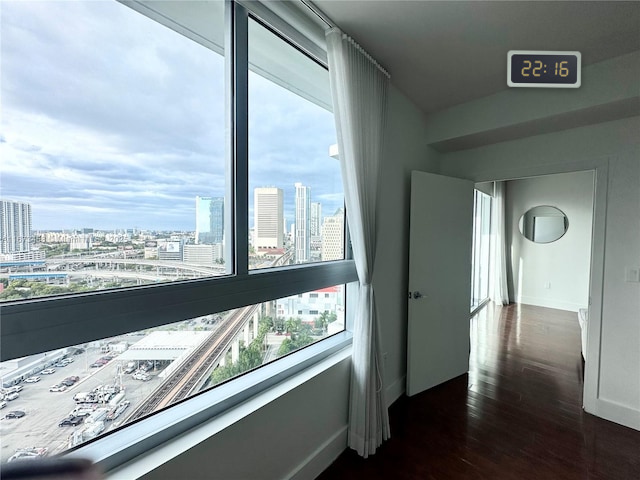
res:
22:16
